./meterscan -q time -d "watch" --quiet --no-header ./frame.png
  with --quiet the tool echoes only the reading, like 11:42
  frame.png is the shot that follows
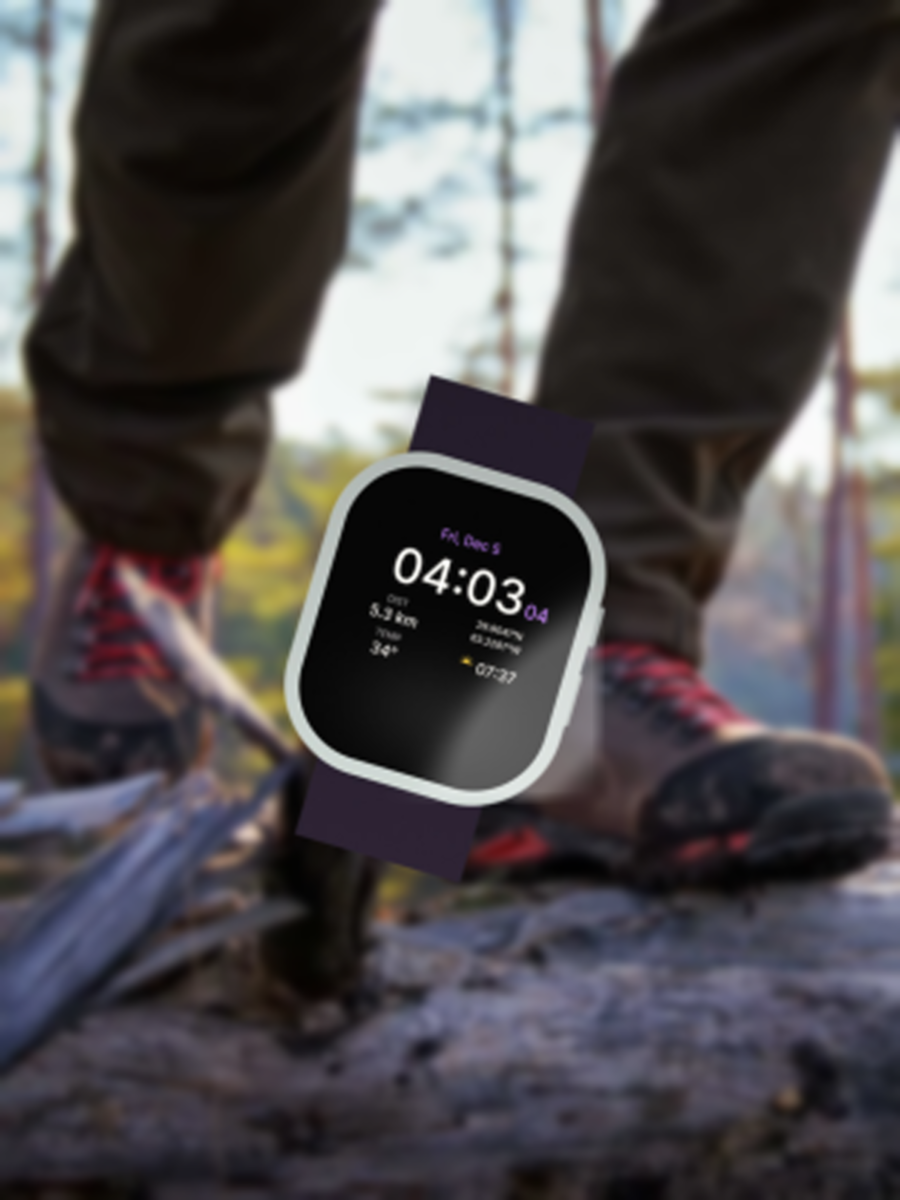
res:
4:03
